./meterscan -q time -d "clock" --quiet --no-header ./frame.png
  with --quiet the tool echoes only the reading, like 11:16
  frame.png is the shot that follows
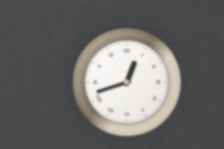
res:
12:42
